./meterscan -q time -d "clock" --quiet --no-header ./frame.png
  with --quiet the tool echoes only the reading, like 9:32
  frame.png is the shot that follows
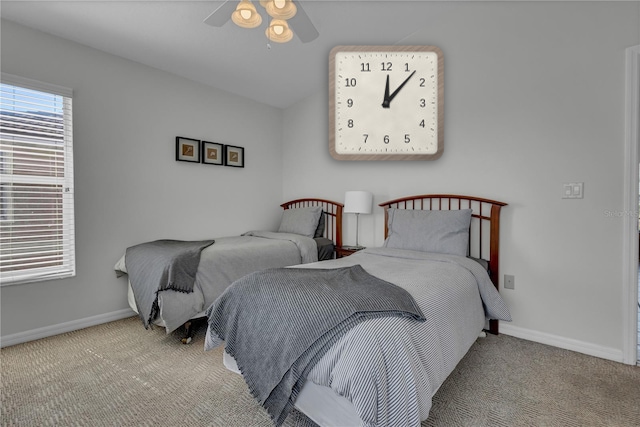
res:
12:07
